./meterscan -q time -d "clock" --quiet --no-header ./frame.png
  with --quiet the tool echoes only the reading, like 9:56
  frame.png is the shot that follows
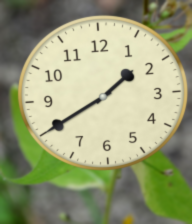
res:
1:40
